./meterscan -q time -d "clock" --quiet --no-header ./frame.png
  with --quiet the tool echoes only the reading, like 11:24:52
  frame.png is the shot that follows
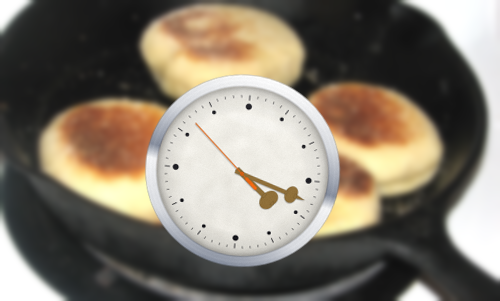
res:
4:17:52
